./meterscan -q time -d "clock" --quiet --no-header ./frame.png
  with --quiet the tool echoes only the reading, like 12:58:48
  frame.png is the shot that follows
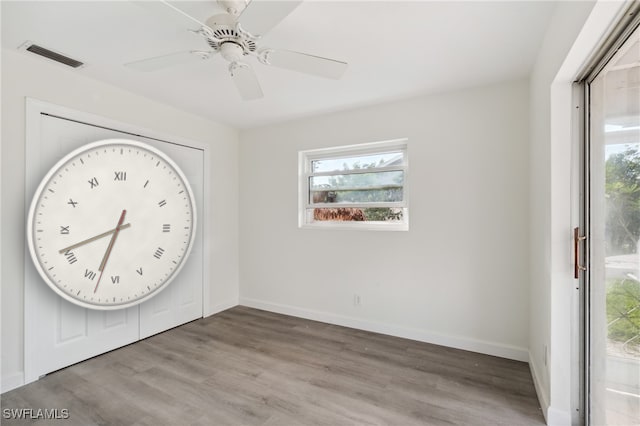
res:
6:41:33
